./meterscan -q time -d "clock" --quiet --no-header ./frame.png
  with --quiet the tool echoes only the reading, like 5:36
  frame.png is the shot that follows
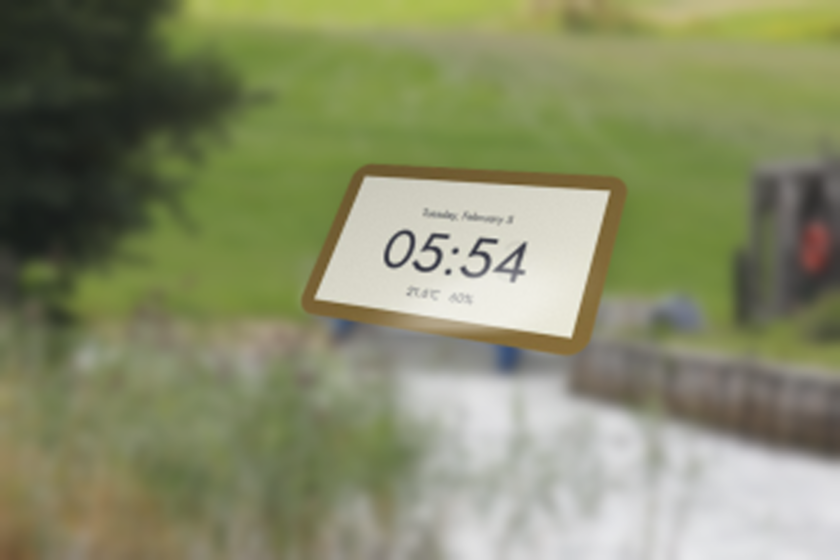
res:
5:54
